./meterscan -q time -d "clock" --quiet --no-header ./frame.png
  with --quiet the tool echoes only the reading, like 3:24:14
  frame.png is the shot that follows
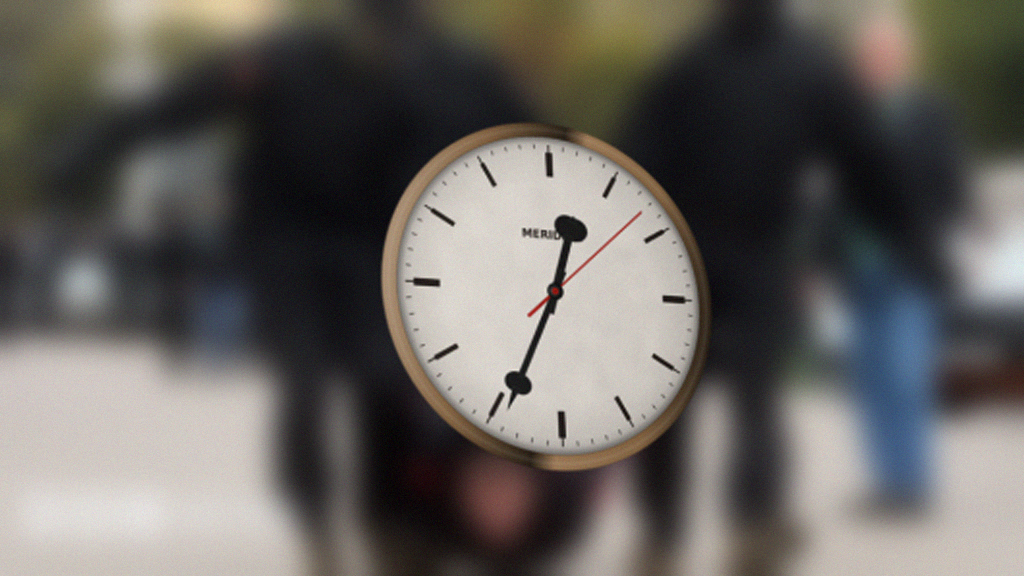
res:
12:34:08
